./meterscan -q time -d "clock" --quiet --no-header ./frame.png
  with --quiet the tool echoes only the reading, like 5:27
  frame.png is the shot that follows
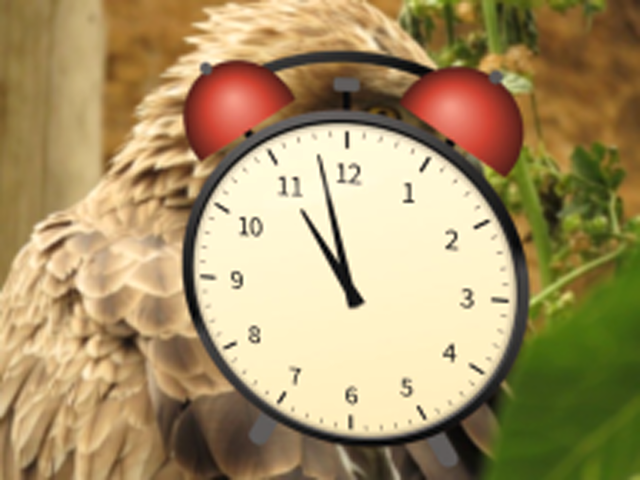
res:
10:58
